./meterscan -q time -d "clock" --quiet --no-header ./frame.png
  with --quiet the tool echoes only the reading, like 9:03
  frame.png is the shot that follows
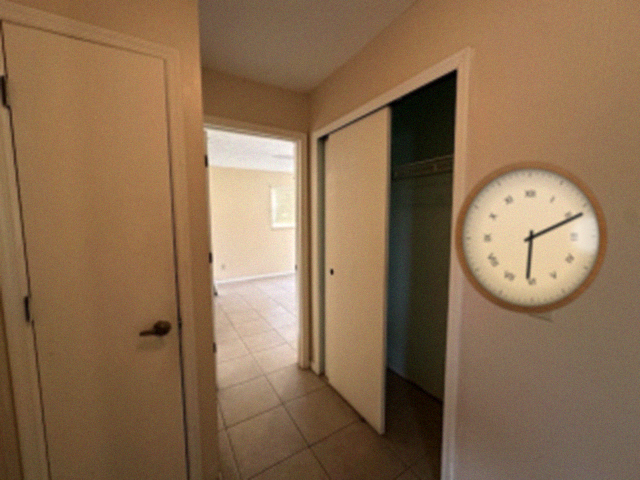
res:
6:11
